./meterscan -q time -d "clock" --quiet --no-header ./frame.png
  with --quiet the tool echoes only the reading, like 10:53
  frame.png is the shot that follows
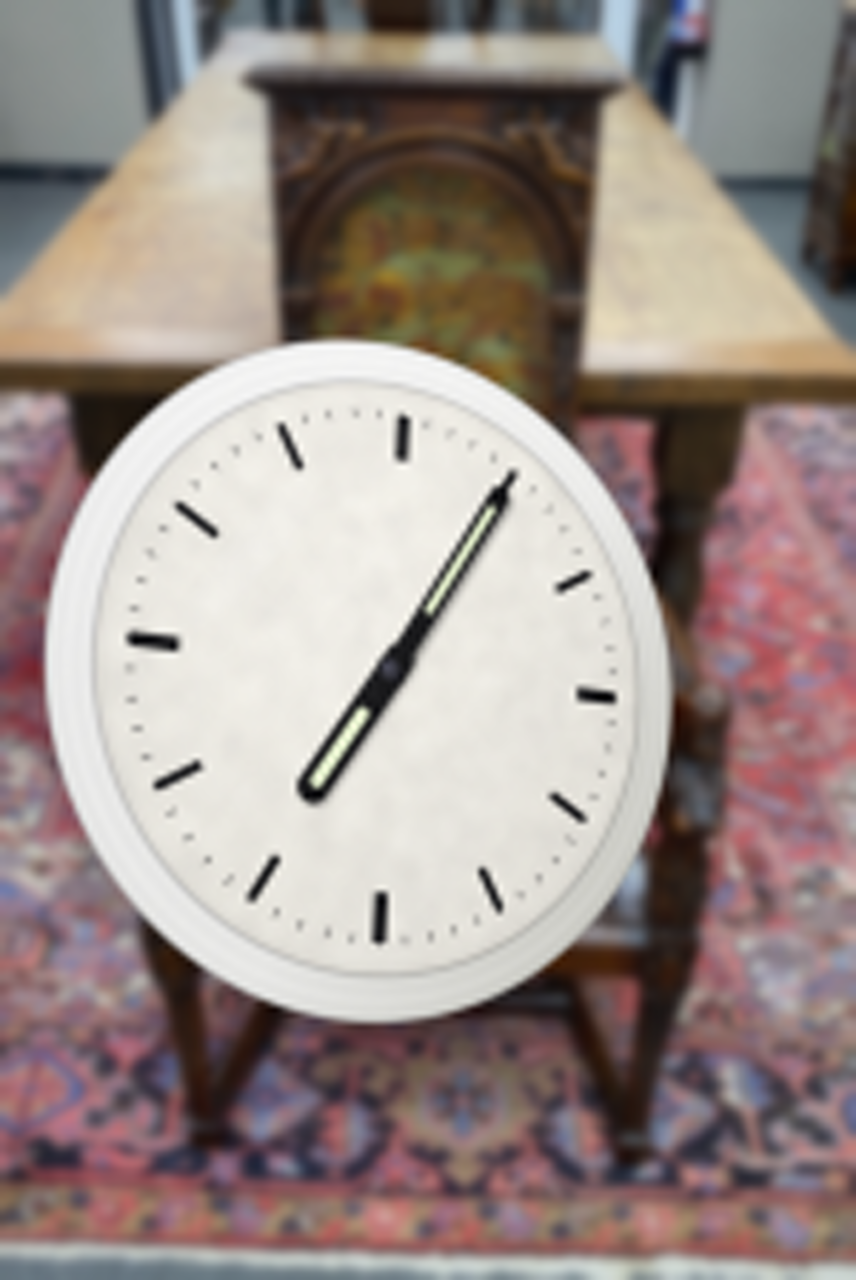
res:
7:05
